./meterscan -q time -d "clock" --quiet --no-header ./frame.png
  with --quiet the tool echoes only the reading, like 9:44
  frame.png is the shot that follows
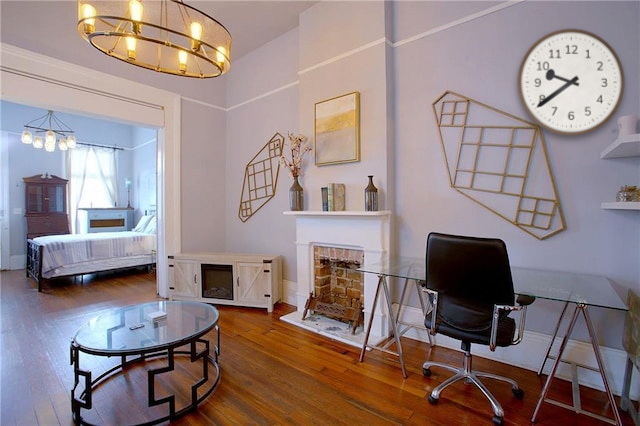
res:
9:39
